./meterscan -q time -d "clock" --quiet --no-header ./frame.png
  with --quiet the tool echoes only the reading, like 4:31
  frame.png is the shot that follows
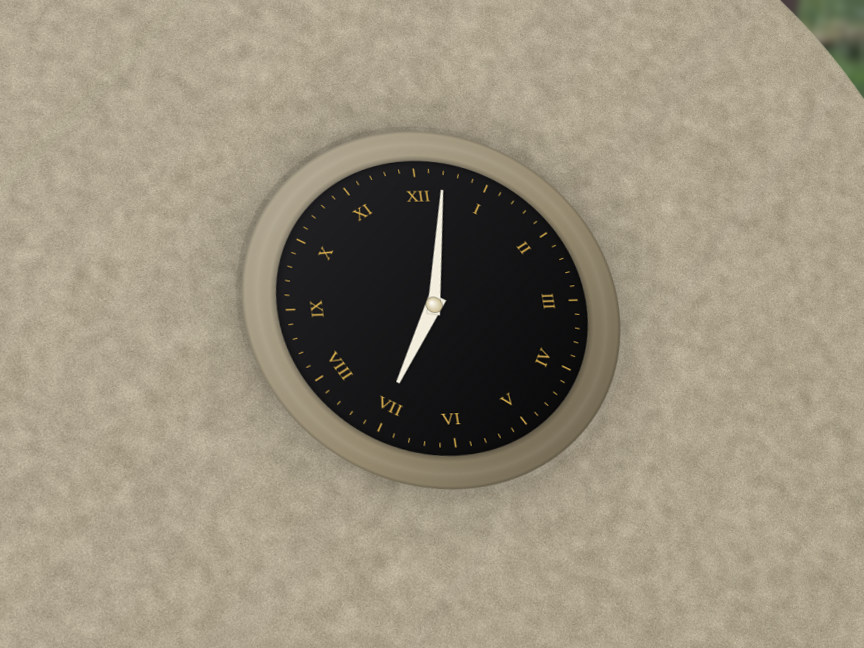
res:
7:02
